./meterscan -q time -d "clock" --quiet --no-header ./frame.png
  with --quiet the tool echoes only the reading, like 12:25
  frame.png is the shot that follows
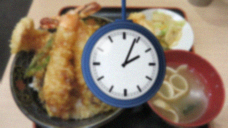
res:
2:04
